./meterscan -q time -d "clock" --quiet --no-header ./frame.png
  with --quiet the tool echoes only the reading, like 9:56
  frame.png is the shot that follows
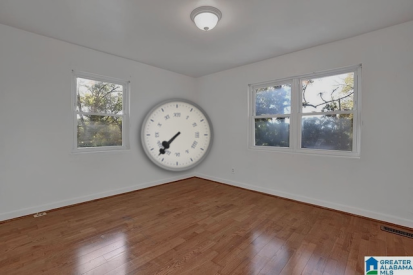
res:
7:37
